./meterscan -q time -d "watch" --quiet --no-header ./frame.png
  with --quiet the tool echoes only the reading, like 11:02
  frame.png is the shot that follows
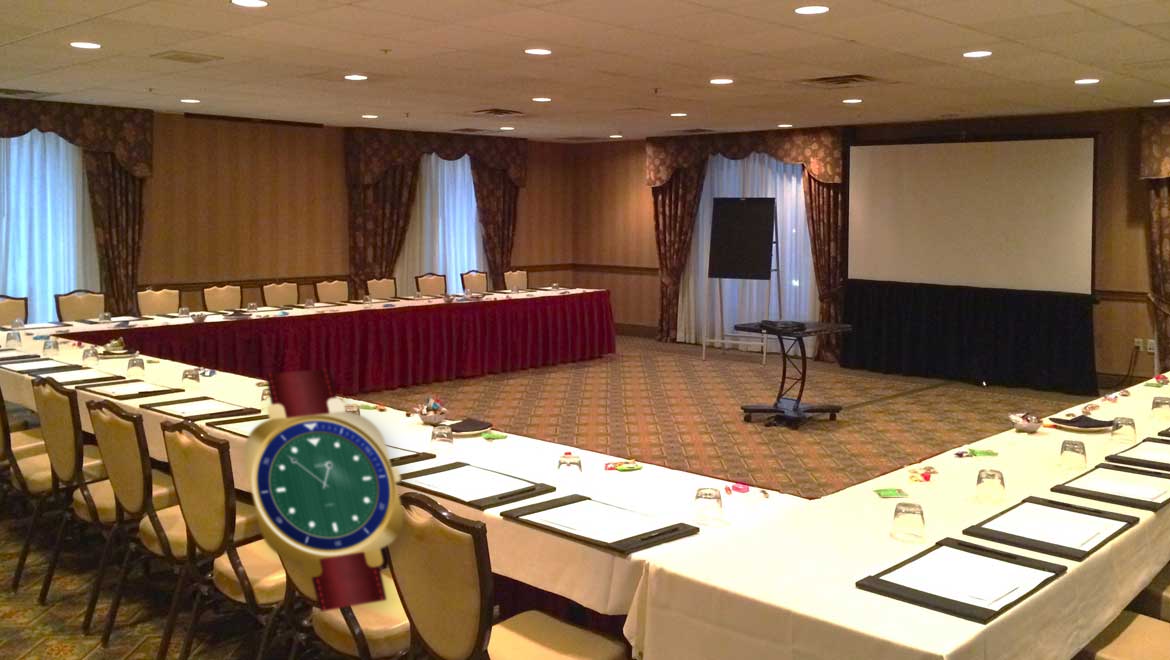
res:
12:53
